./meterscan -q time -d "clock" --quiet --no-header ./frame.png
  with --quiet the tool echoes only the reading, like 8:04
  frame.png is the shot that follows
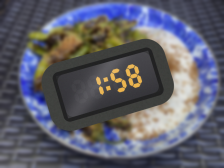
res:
1:58
